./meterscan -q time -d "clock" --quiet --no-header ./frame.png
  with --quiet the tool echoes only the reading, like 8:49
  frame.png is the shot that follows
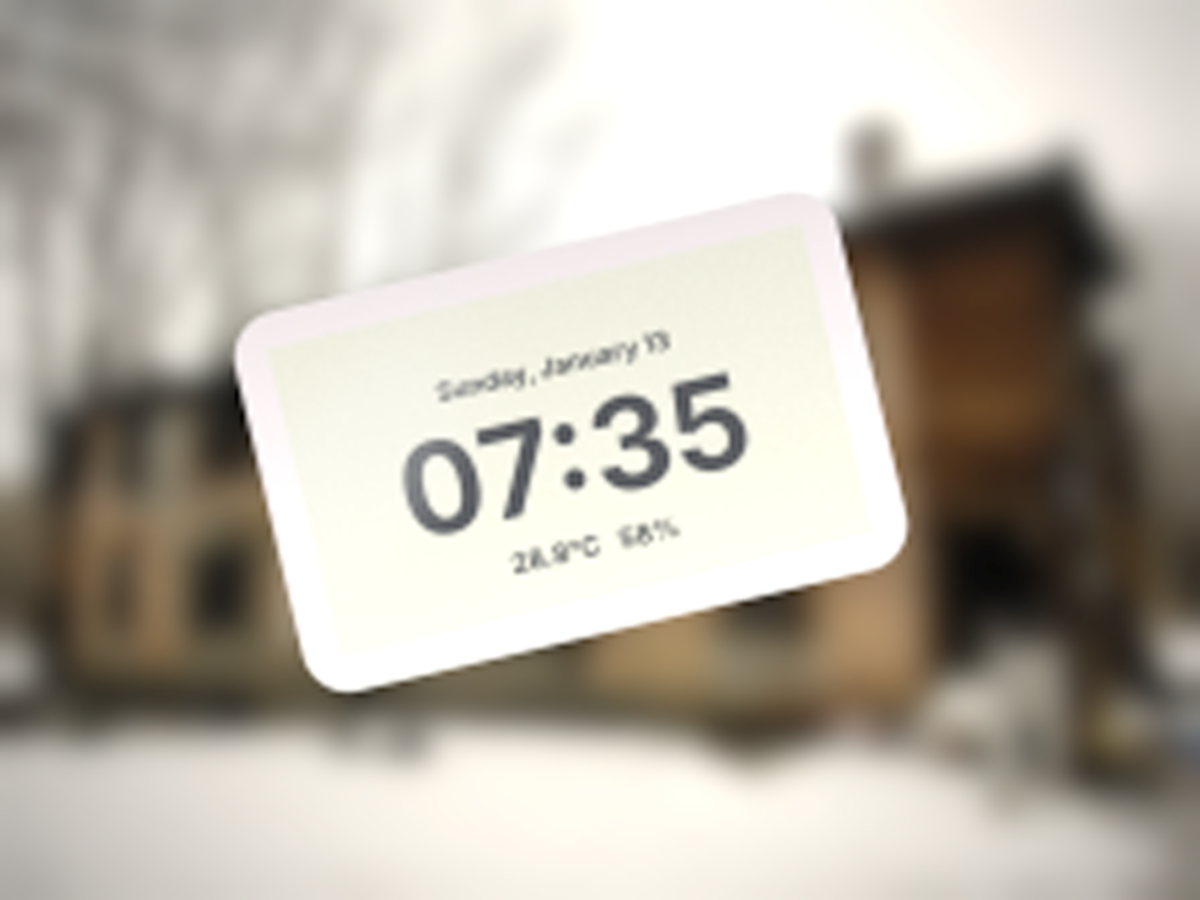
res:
7:35
